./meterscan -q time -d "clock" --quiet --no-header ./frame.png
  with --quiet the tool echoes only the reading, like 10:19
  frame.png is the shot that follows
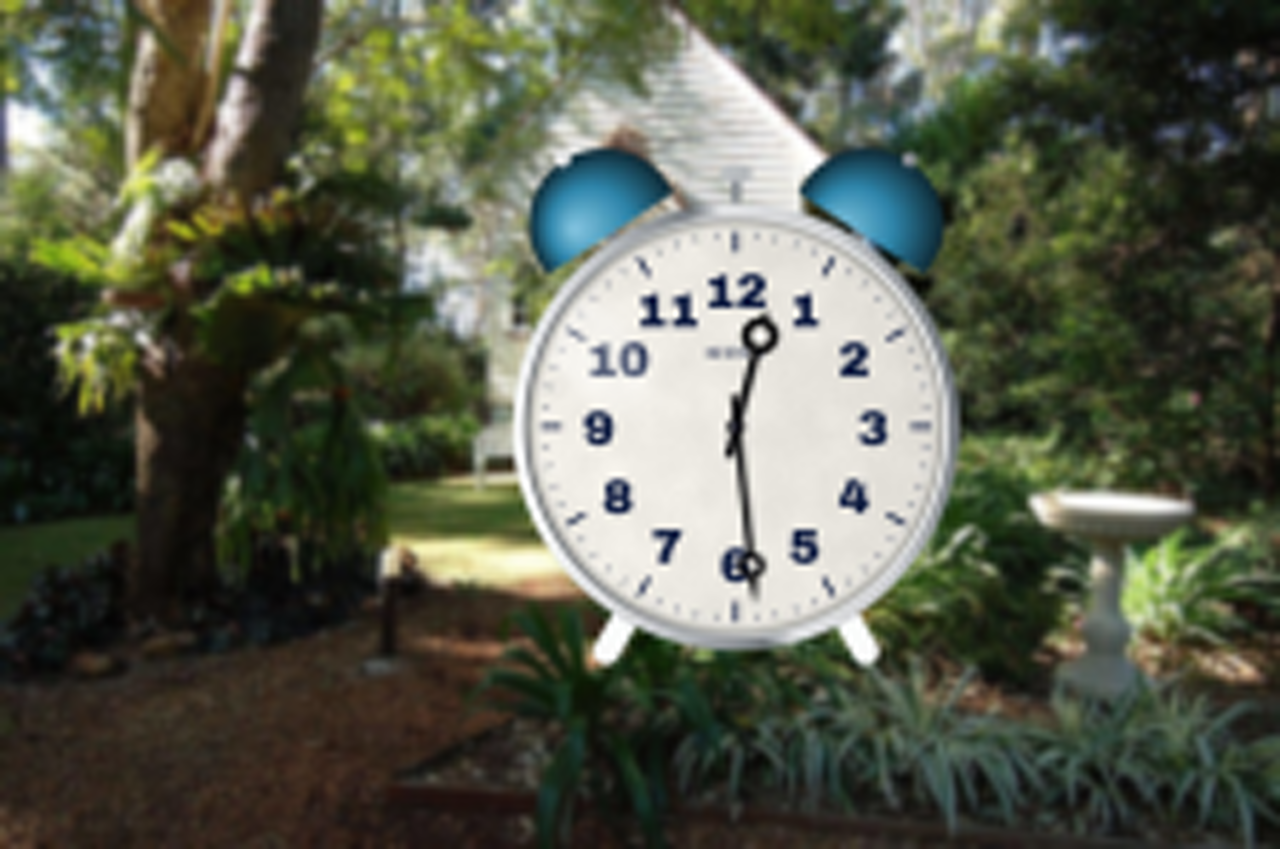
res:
12:29
